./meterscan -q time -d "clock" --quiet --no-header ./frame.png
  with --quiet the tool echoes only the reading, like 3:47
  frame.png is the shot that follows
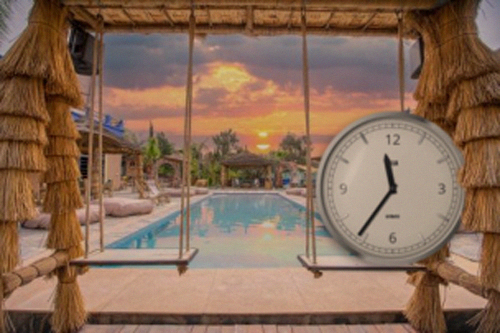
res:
11:36
